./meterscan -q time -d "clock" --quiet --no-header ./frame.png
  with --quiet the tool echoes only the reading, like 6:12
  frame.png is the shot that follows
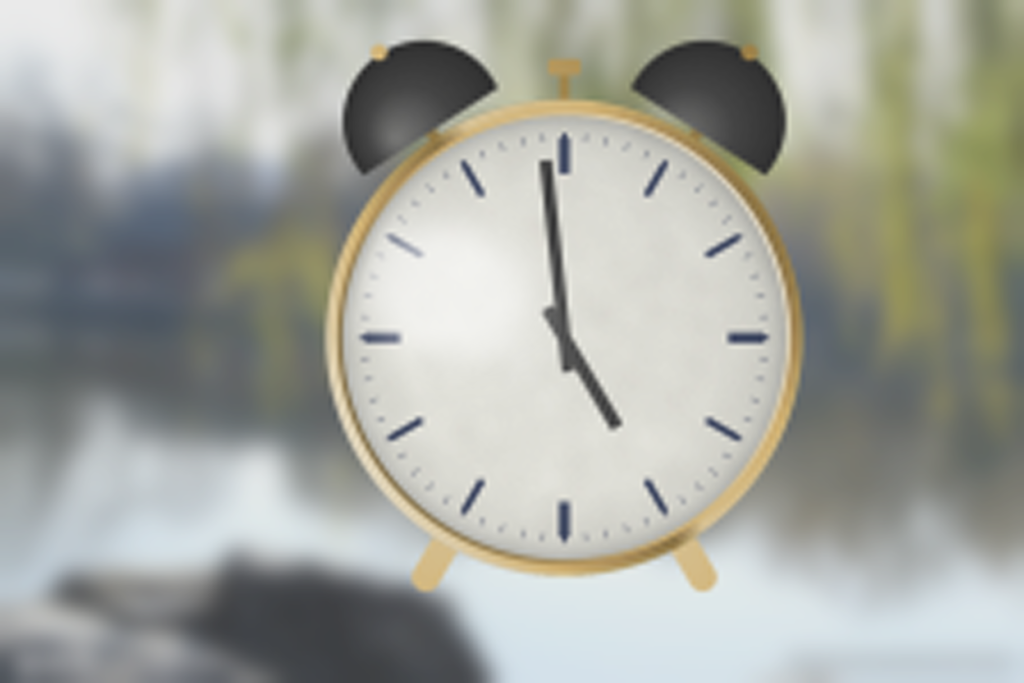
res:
4:59
